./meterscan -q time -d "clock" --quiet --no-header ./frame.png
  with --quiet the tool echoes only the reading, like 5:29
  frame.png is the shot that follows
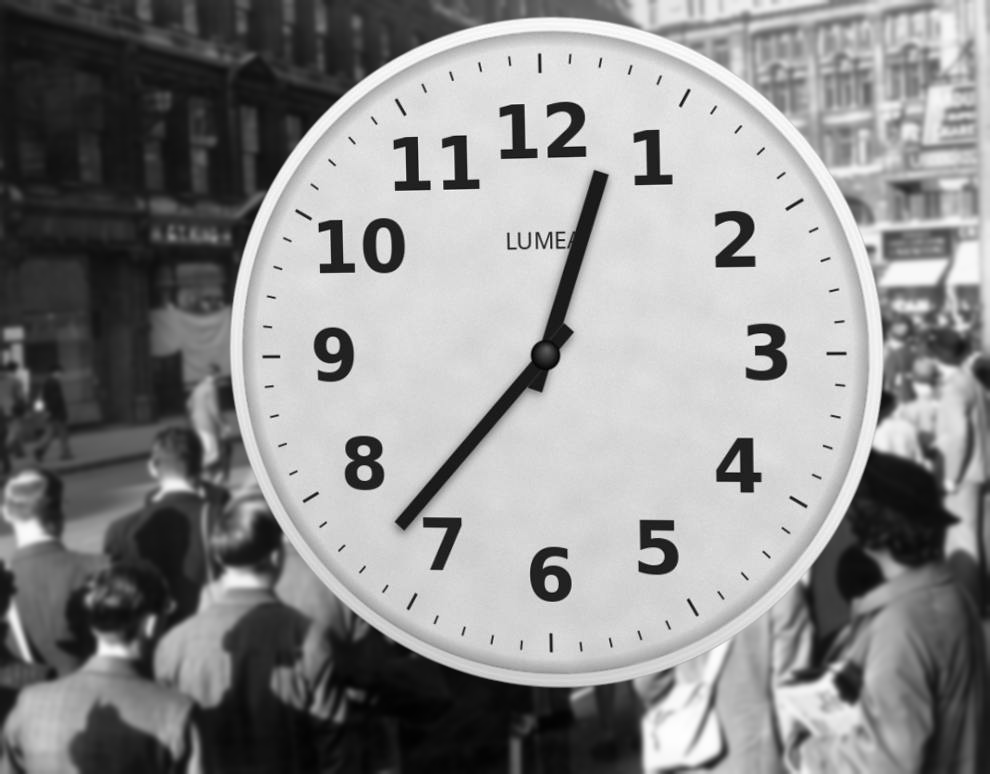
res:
12:37
